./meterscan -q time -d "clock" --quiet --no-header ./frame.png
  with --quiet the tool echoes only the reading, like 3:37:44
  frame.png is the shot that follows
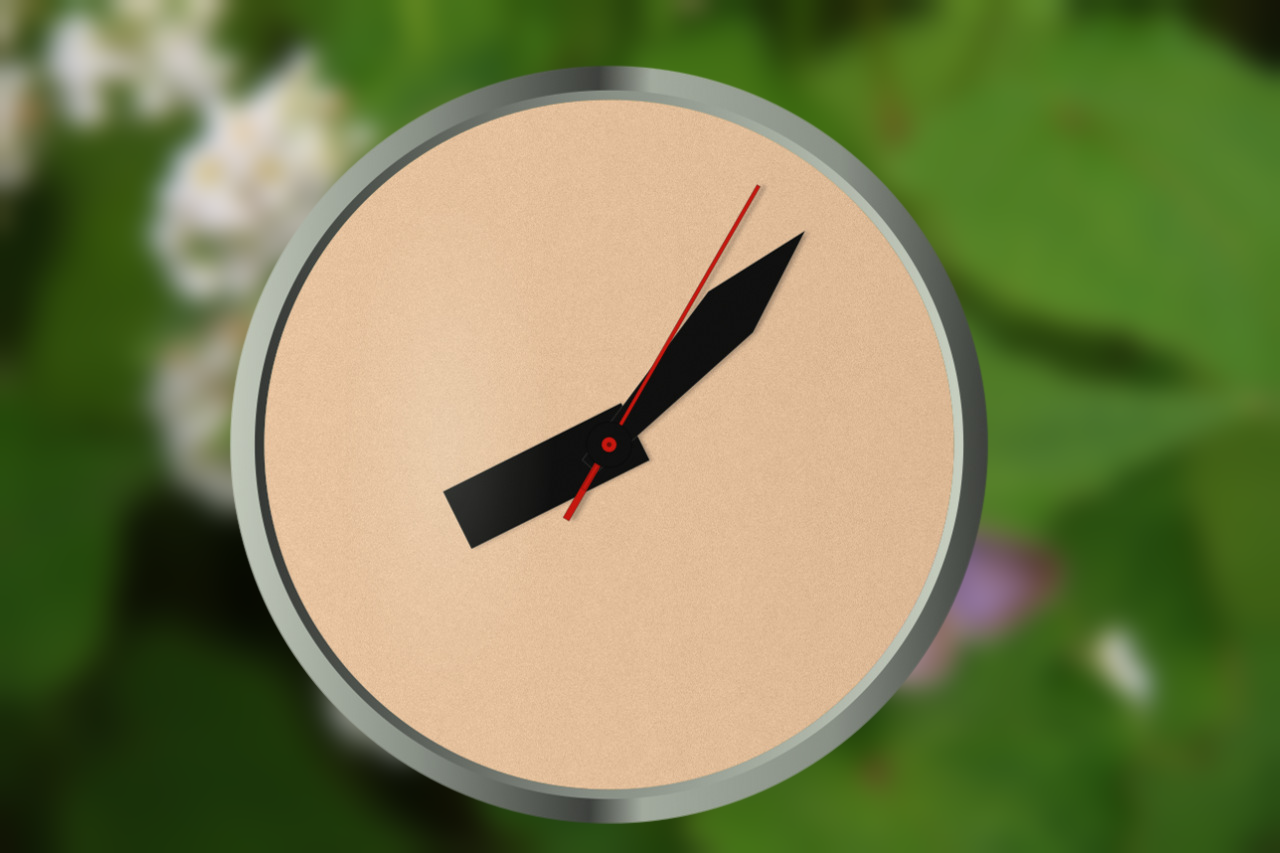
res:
8:07:05
